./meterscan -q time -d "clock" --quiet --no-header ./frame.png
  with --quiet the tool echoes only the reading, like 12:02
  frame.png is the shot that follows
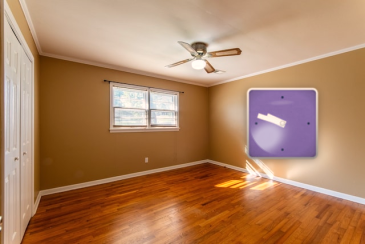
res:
9:48
